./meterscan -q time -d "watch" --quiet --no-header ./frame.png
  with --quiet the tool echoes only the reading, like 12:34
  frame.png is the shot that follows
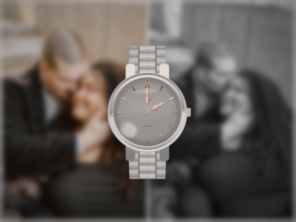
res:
2:00
